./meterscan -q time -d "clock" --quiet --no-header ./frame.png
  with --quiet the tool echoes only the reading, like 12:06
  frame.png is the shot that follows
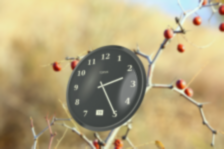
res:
2:25
